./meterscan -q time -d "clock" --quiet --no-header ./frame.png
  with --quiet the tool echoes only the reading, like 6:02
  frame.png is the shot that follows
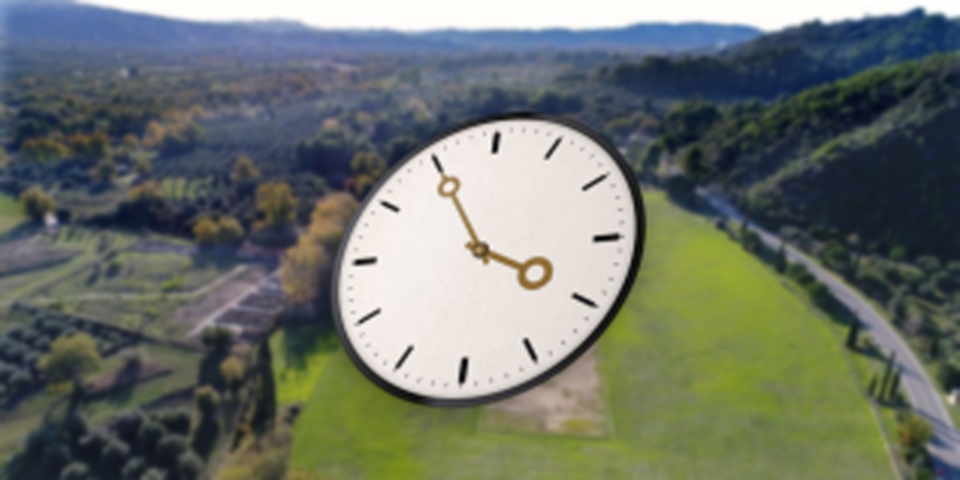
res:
3:55
